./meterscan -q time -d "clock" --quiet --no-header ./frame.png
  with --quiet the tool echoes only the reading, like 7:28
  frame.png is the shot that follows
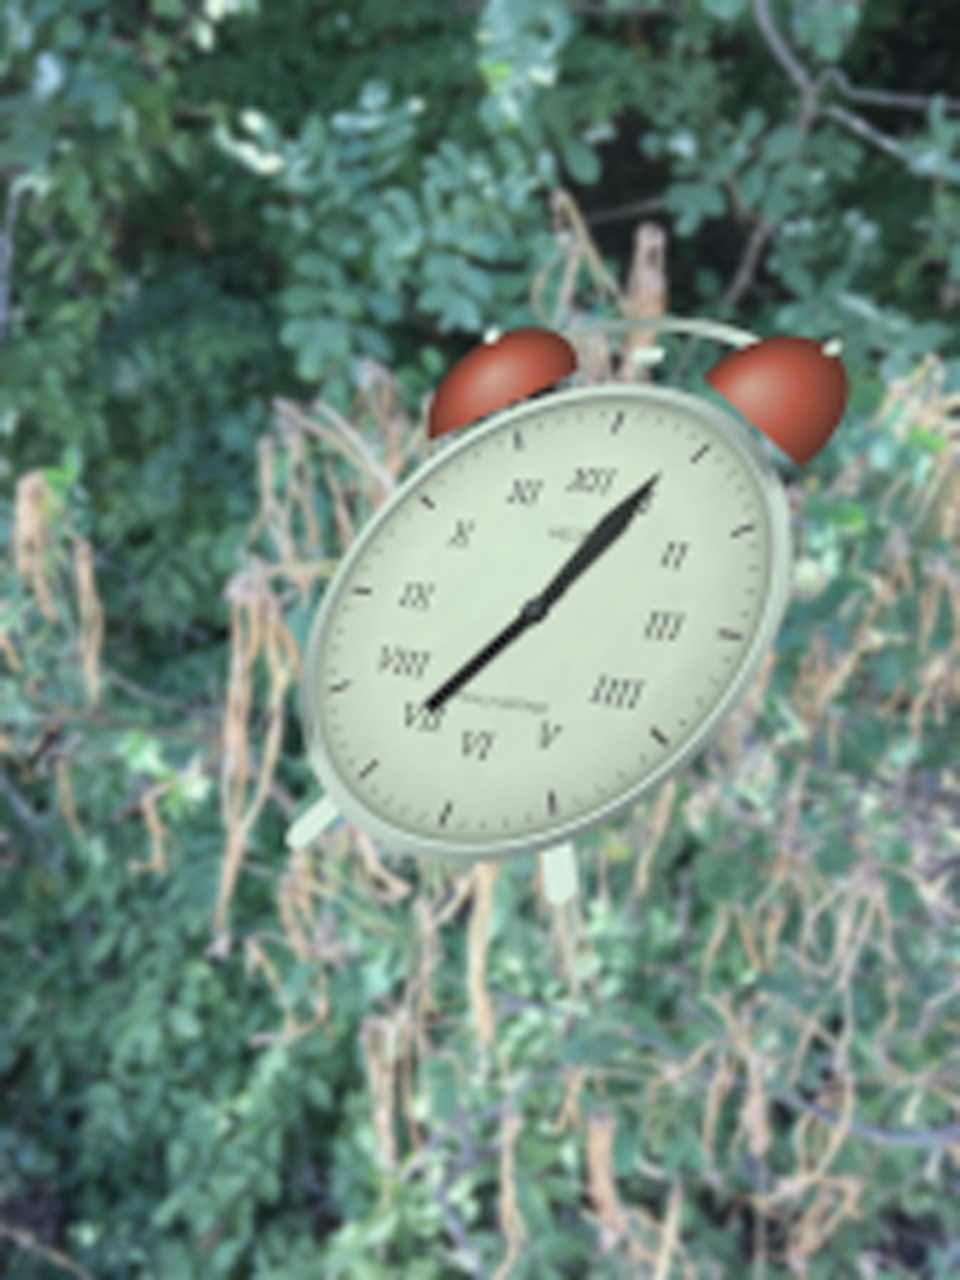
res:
7:04
